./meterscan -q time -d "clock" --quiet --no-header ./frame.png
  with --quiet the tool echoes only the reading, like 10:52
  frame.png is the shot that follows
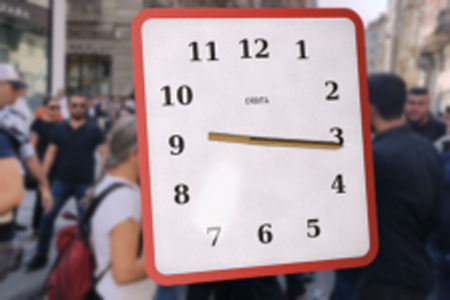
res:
9:16
